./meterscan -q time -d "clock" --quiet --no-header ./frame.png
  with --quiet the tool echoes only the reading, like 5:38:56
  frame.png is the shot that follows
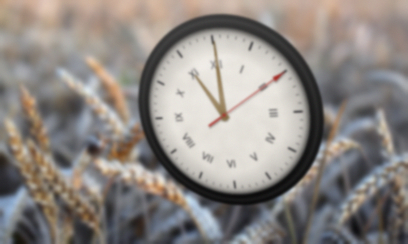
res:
11:00:10
